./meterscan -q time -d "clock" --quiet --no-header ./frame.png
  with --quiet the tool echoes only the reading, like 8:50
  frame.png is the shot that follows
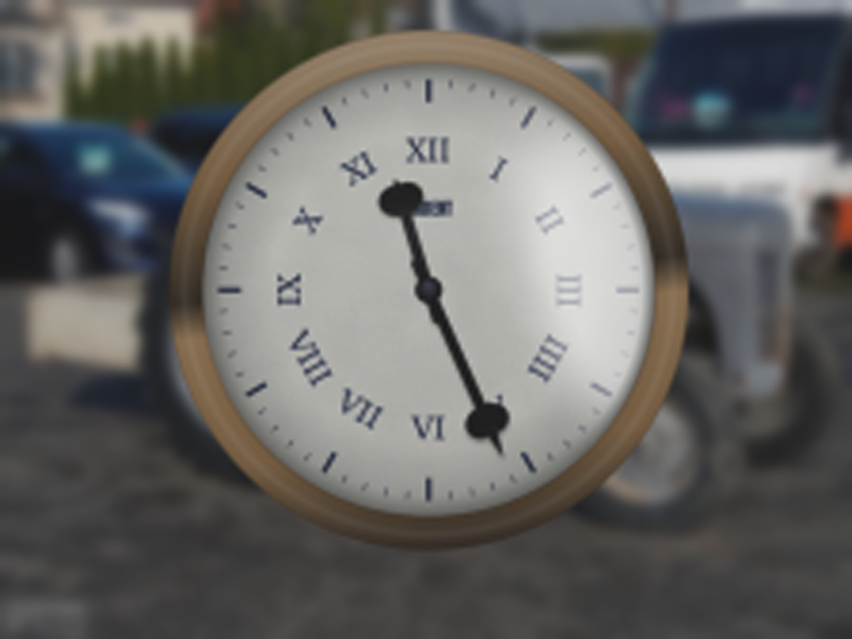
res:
11:26
